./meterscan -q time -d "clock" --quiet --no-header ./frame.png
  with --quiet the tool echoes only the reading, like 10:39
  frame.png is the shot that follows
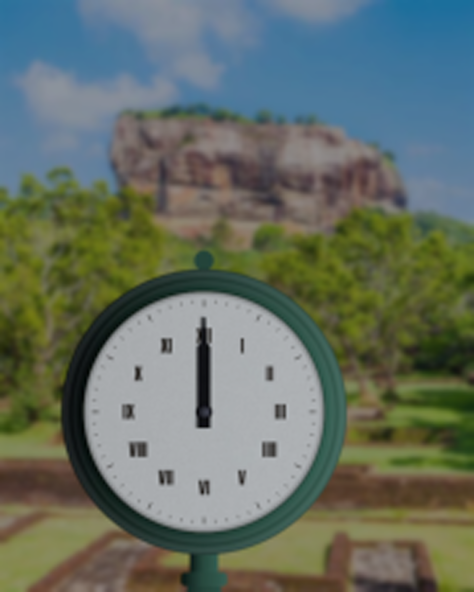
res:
12:00
